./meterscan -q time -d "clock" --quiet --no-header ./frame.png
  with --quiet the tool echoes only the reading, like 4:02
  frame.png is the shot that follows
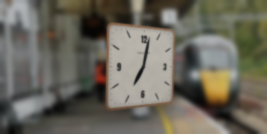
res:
7:02
